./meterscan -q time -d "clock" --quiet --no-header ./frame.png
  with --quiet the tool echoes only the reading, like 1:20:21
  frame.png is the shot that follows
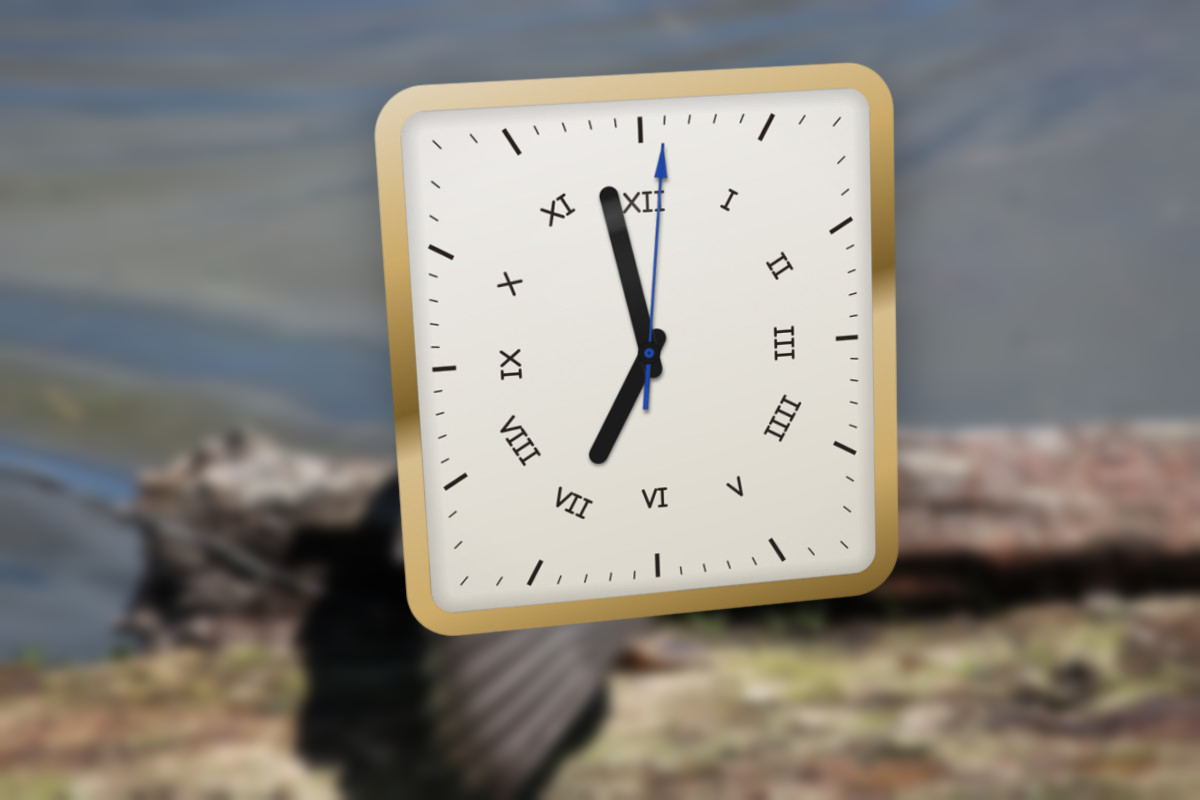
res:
6:58:01
